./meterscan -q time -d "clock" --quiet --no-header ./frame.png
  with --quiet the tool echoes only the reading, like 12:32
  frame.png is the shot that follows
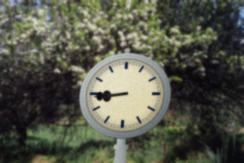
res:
8:44
